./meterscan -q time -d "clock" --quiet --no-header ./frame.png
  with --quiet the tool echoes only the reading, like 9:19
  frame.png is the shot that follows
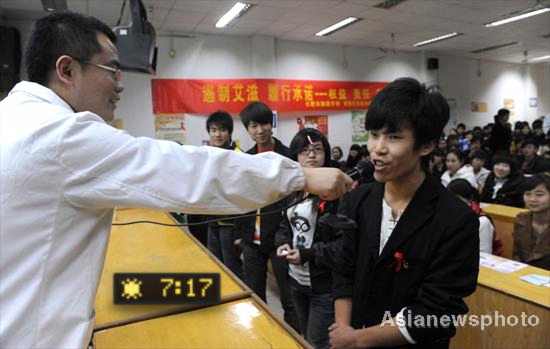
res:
7:17
